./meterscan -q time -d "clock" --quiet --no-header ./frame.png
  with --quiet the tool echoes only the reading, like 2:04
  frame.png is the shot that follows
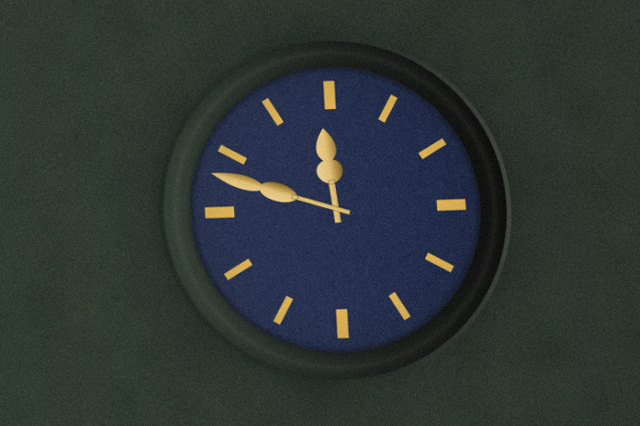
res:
11:48
